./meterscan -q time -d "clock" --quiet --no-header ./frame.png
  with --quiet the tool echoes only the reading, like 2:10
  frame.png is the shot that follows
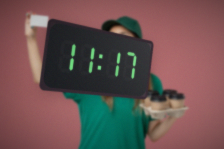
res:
11:17
